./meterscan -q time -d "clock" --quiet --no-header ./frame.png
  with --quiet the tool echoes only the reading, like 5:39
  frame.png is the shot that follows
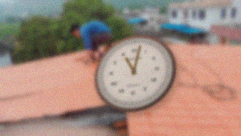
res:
11:02
